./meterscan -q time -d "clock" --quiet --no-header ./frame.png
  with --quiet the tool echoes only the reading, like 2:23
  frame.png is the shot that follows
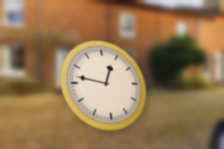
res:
12:47
